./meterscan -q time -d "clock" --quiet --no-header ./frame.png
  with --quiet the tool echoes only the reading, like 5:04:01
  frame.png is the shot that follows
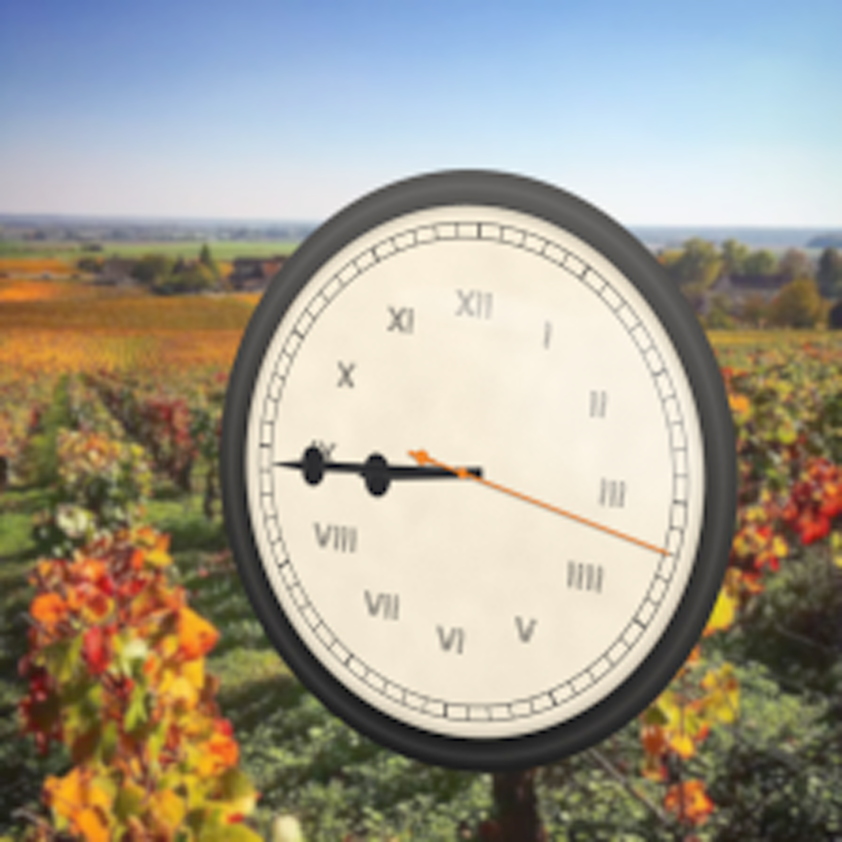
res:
8:44:17
